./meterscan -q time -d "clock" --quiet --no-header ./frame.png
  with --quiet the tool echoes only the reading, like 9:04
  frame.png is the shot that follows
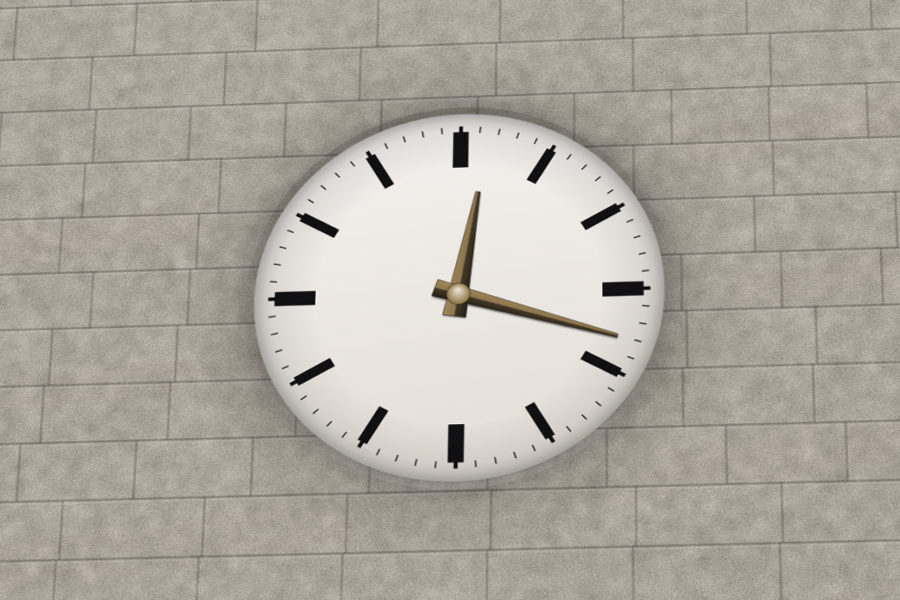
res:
12:18
